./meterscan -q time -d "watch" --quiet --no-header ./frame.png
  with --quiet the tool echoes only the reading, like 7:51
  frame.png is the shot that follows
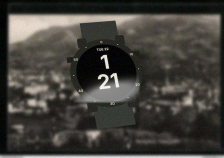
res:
1:21
